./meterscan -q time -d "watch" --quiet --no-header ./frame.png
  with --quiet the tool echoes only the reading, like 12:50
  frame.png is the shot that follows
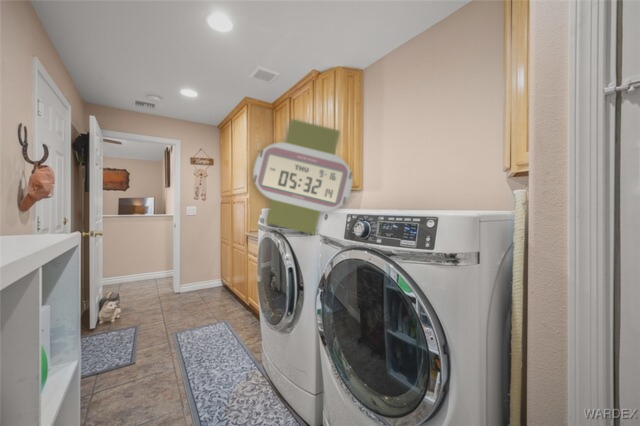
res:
5:32
